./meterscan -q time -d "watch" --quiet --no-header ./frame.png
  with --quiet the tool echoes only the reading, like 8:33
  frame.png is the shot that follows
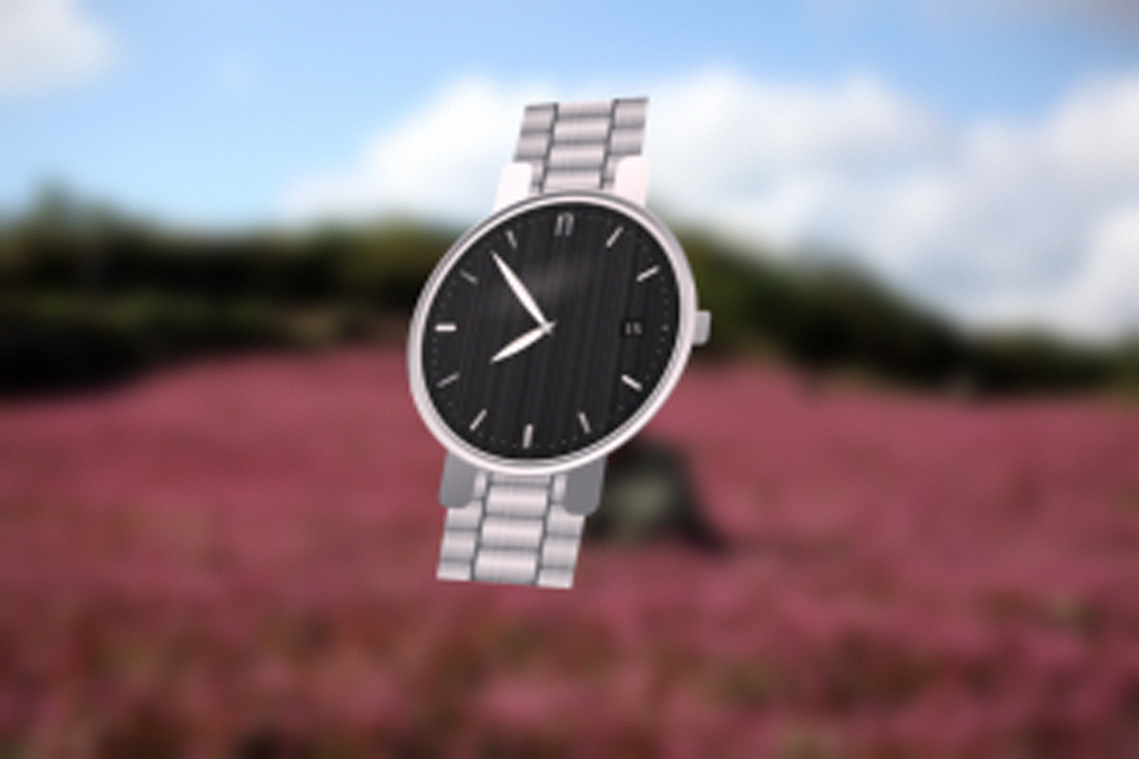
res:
7:53
